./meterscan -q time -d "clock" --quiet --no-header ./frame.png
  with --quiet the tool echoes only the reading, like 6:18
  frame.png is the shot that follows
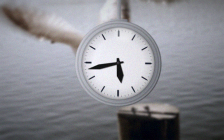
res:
5:43
